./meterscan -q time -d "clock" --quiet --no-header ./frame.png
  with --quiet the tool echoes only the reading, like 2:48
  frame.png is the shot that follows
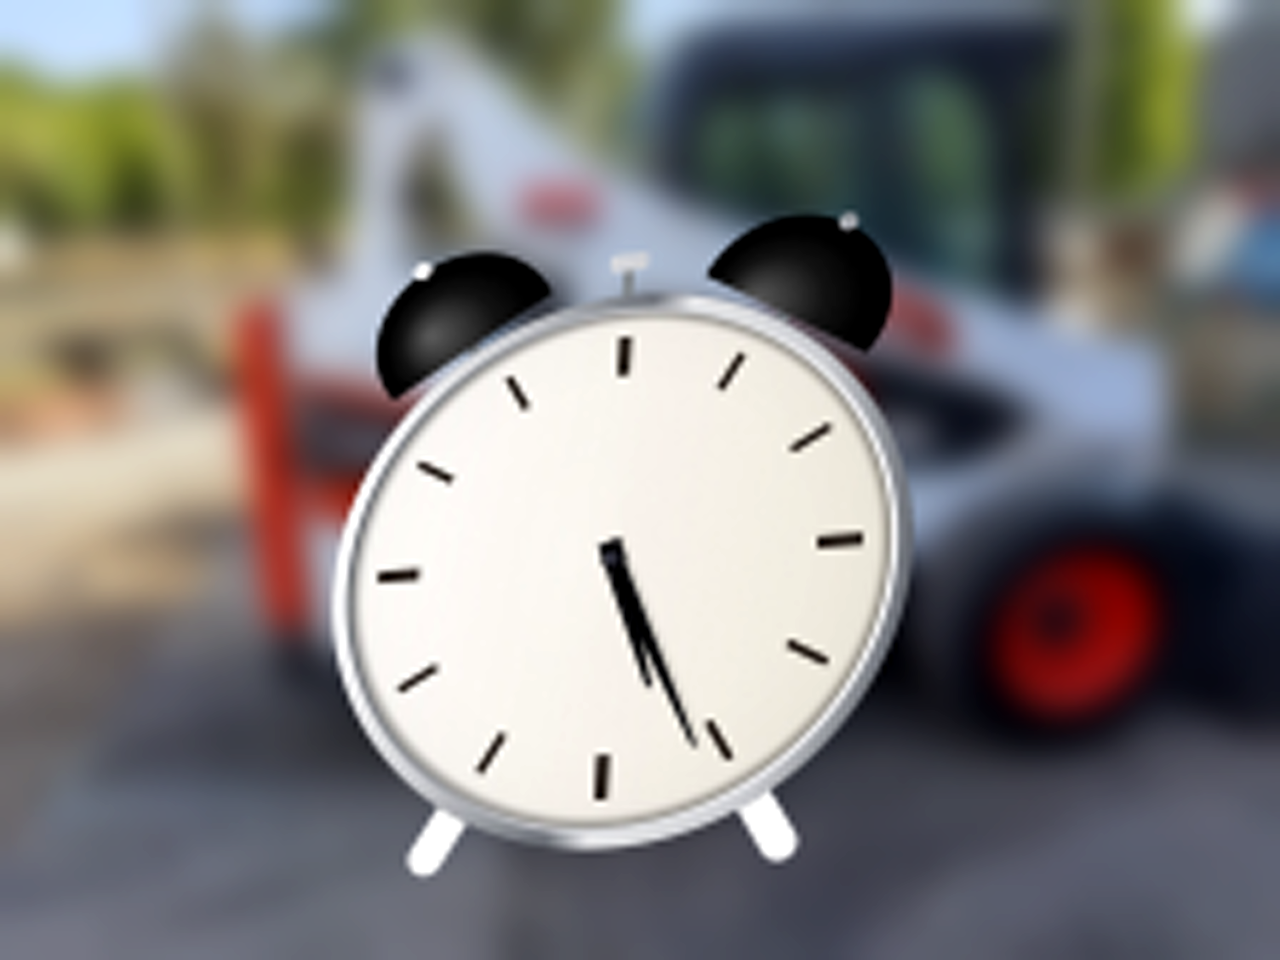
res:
5:26
